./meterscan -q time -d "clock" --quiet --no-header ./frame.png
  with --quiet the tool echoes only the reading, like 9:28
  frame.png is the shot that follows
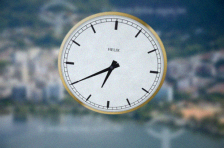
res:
6:40
